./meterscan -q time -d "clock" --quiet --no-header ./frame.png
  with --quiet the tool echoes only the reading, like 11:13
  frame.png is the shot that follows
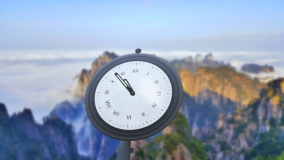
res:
10:53
